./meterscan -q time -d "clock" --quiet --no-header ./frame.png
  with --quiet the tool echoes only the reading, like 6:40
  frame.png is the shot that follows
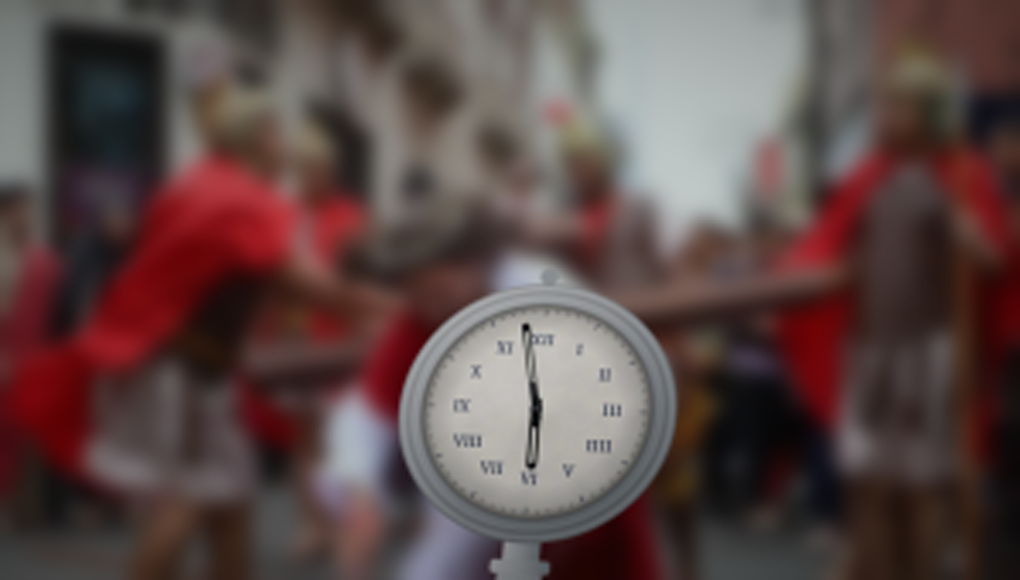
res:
5:58
